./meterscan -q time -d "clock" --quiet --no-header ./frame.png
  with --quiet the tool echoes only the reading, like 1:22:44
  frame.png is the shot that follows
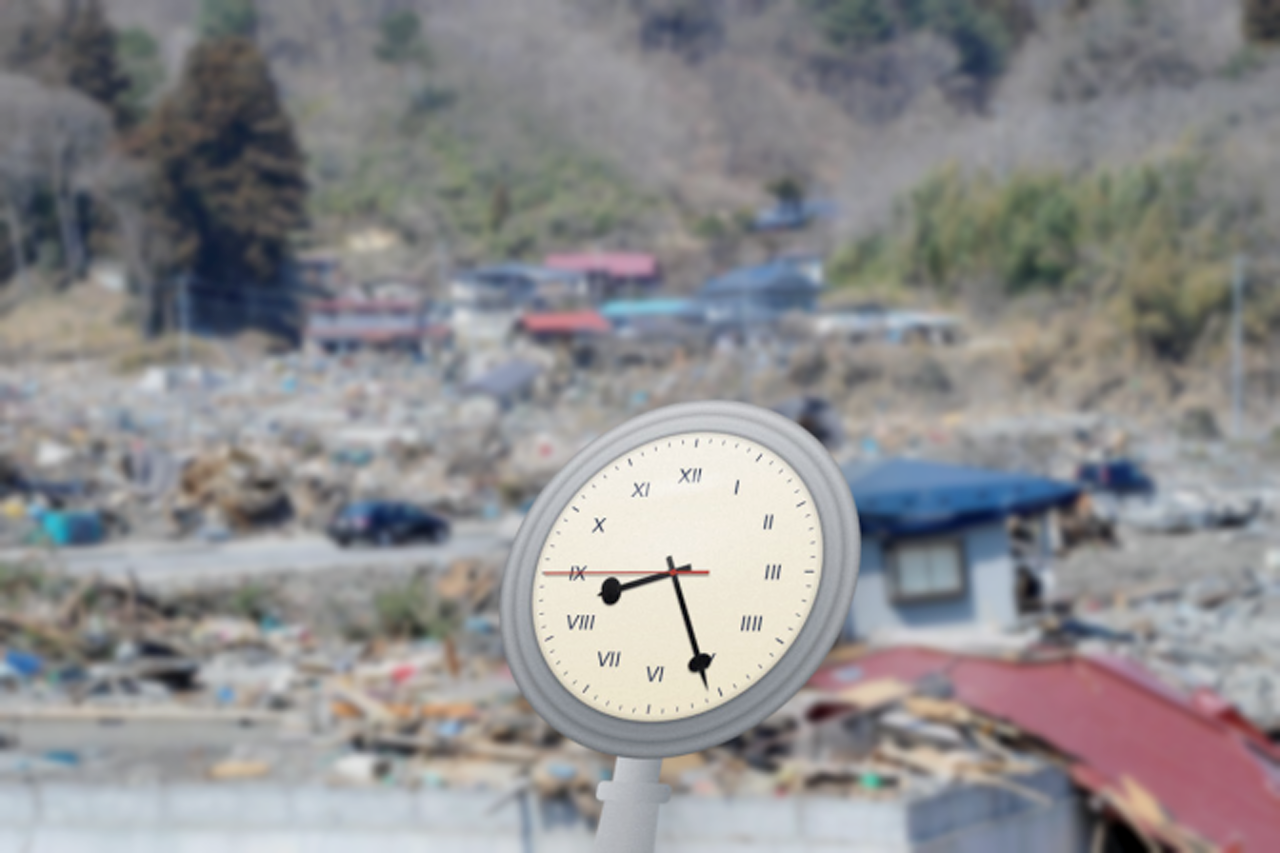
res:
8:25:45
